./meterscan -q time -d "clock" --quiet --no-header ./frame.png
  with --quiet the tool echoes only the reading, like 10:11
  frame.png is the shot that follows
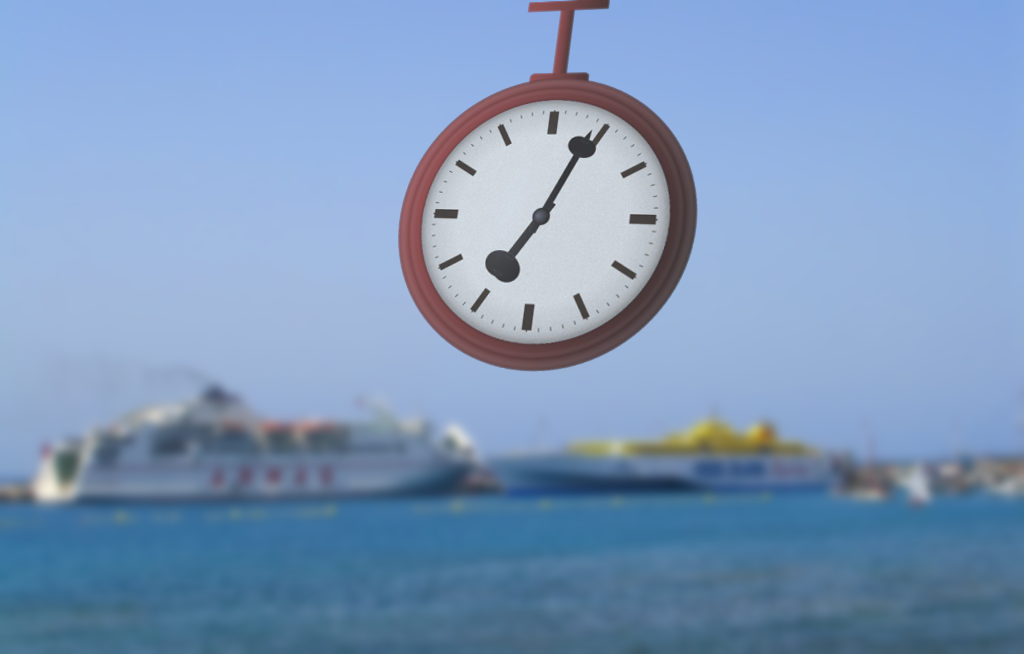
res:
7:04
